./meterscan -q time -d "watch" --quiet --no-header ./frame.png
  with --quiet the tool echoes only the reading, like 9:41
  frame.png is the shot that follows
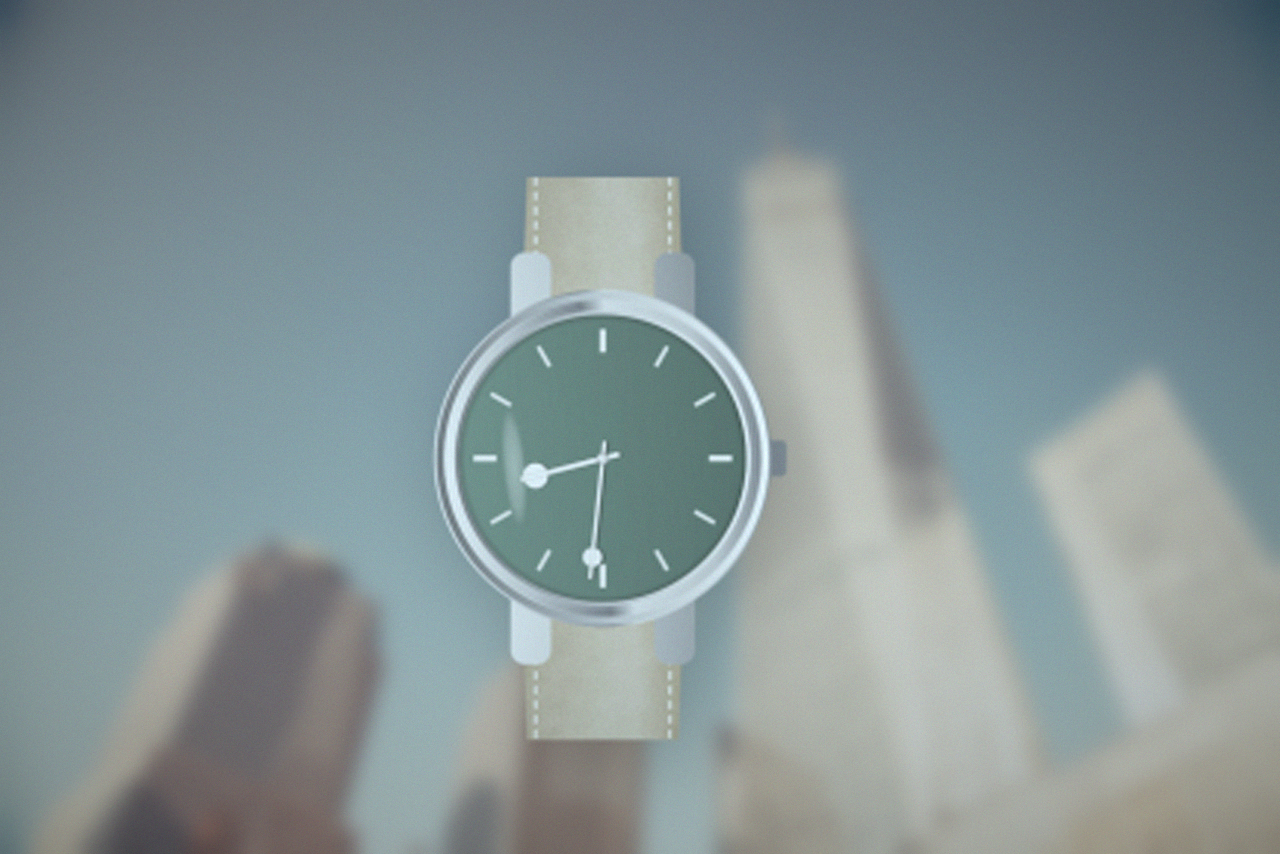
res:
8:31
